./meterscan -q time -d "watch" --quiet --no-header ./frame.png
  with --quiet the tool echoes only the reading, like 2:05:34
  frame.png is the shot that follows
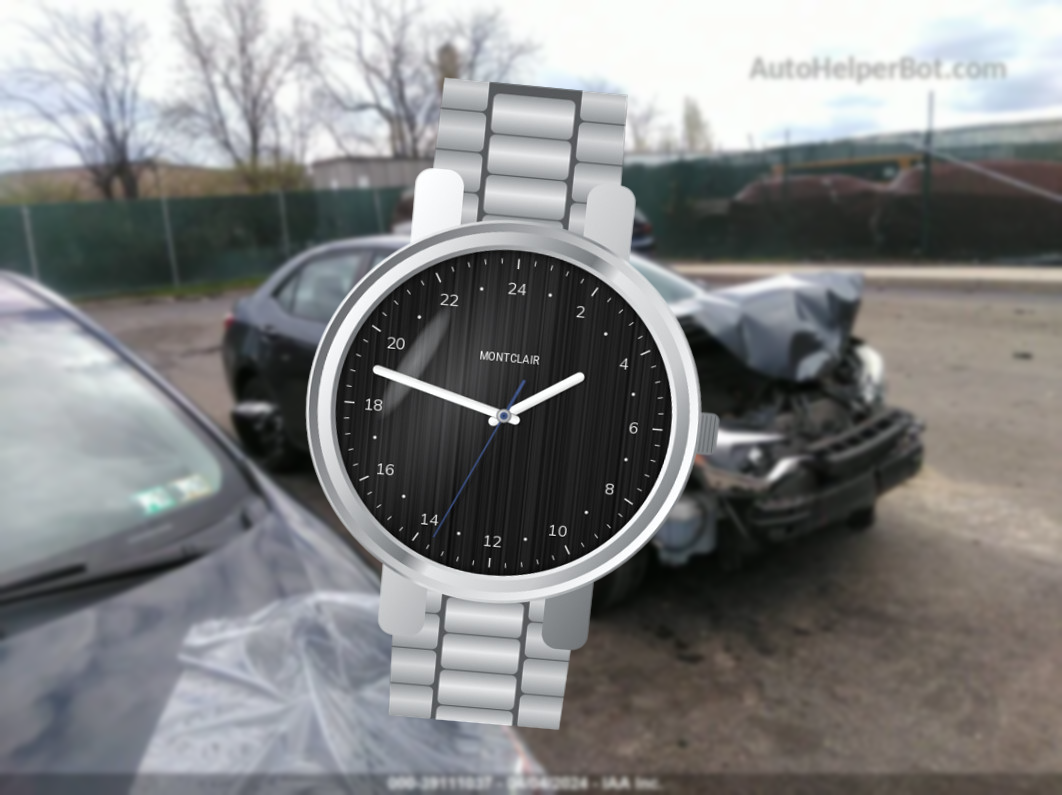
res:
3:47:34
